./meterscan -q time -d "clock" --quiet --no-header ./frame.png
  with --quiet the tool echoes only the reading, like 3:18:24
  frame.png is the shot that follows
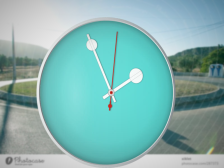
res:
1:56:01
